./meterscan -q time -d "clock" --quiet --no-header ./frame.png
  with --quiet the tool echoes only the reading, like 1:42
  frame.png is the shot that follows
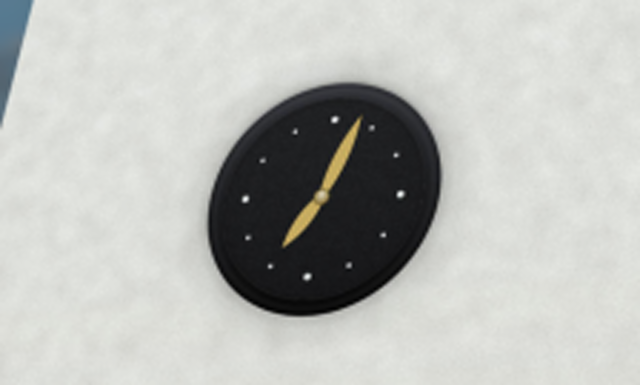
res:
7:03
